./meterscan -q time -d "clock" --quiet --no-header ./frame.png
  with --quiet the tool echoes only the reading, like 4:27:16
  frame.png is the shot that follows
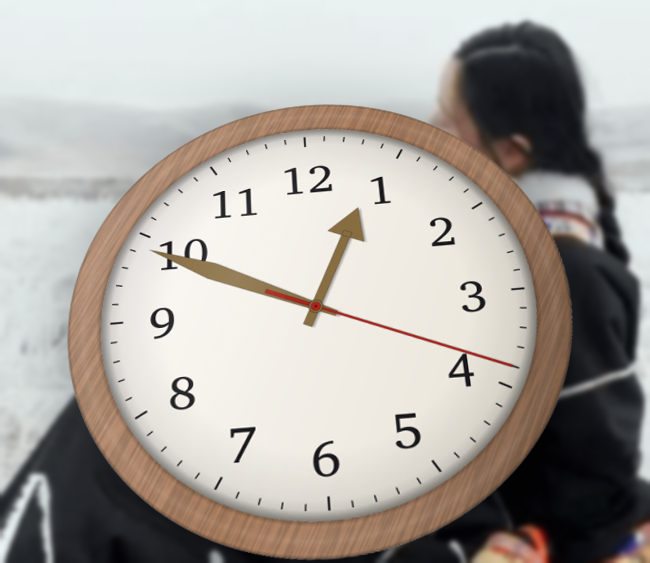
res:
12:49:19
